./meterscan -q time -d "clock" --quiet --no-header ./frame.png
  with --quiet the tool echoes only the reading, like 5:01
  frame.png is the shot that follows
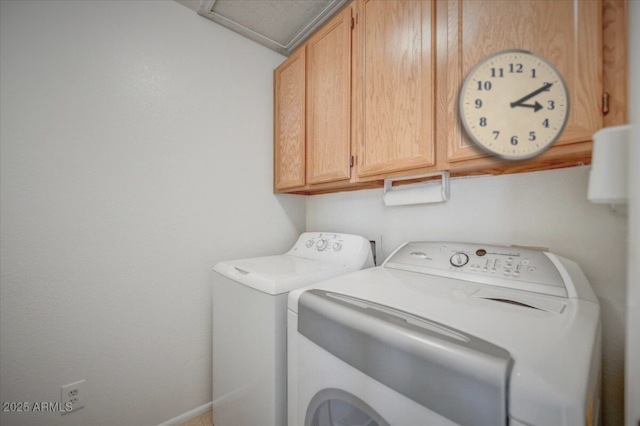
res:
3:10
